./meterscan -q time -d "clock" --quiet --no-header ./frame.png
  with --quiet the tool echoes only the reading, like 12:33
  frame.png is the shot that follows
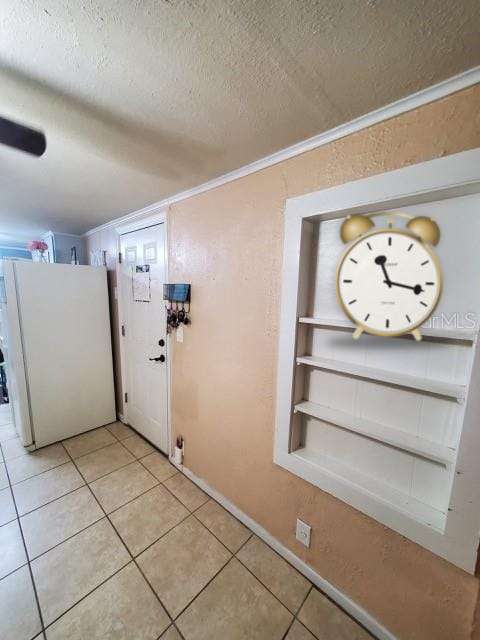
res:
11:17
